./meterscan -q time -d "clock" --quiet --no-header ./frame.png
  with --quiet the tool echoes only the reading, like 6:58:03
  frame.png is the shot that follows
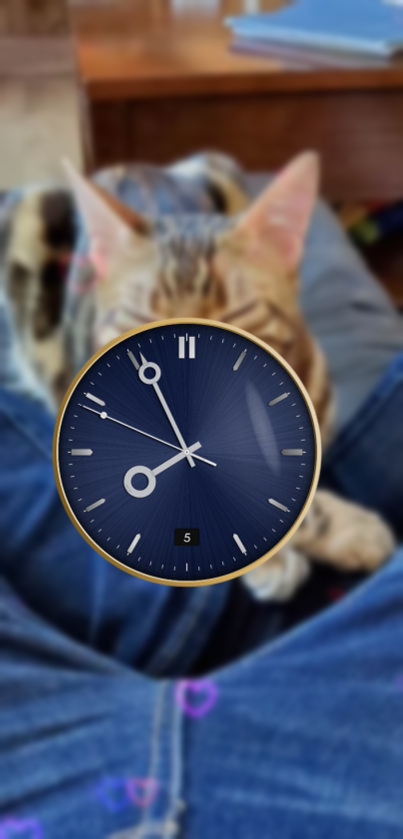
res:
7:55:49
